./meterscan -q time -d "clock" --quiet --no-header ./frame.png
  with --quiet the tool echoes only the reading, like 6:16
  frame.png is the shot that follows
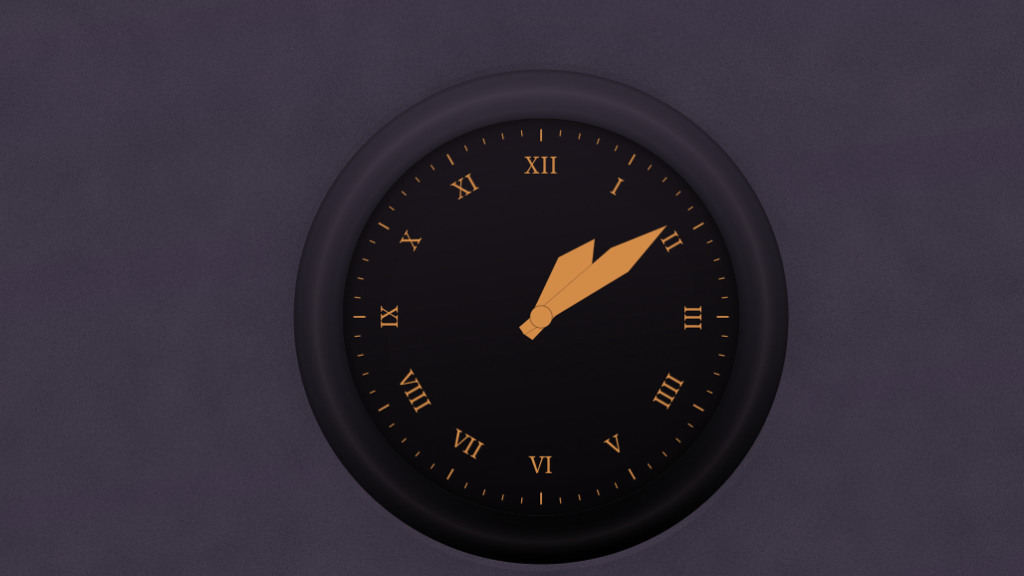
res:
1:09
